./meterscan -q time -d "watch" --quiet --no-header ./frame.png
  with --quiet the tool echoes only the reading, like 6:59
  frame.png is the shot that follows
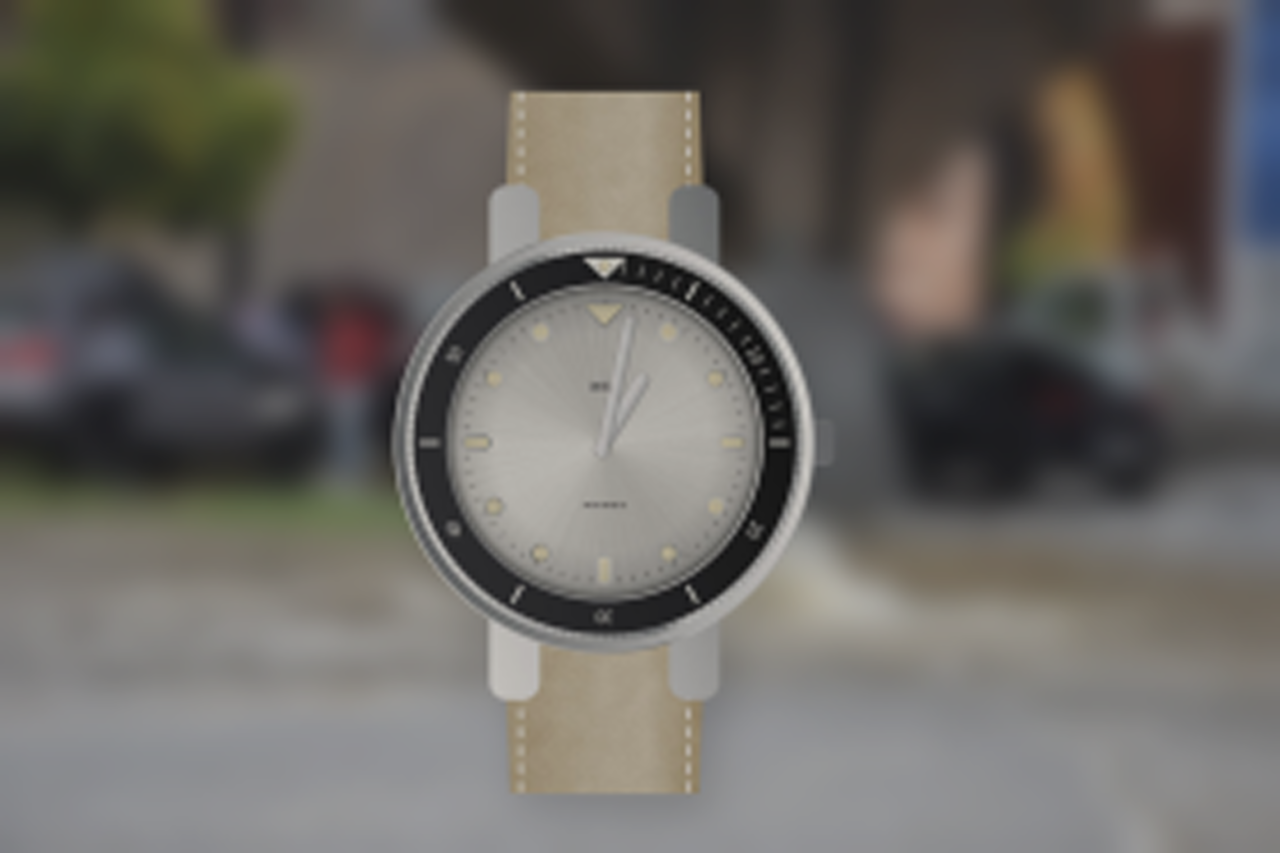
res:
1:02
